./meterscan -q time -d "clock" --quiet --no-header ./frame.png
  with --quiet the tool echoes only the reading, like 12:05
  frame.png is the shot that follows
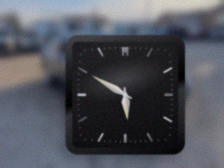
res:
5:50
